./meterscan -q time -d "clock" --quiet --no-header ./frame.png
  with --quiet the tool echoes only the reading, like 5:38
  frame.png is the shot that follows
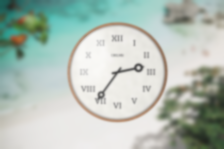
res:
2:36
